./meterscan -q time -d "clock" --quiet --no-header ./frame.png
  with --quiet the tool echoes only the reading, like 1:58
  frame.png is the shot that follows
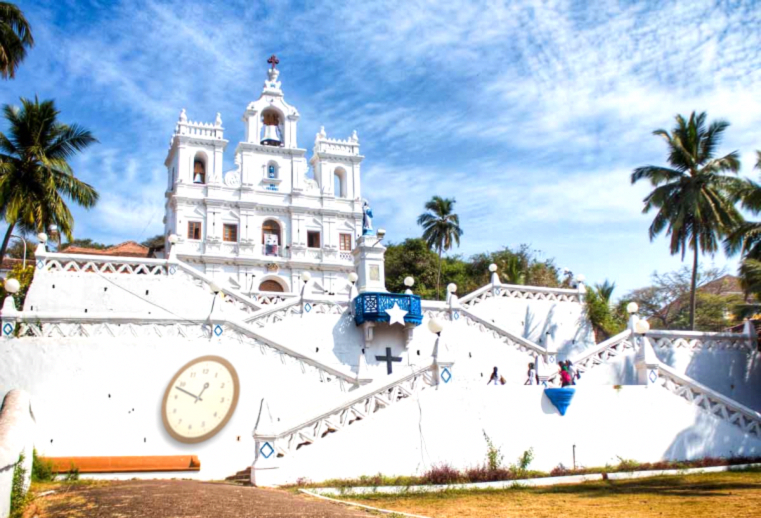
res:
12:48
